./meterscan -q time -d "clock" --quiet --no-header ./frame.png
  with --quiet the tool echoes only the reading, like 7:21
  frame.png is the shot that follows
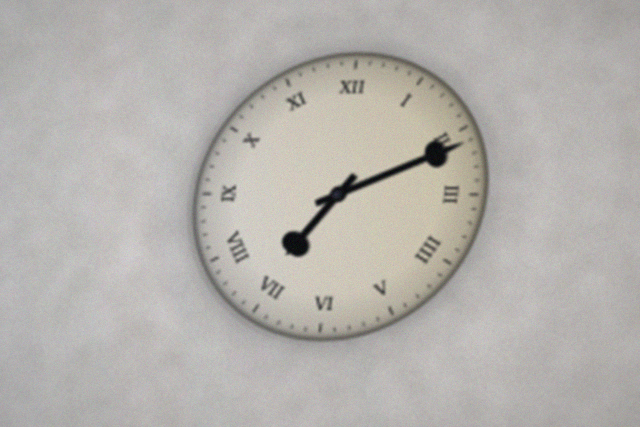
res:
7:11
